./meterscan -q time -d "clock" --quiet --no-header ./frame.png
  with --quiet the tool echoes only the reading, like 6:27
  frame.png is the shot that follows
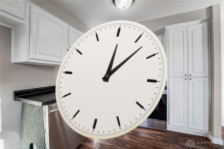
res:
12:07
